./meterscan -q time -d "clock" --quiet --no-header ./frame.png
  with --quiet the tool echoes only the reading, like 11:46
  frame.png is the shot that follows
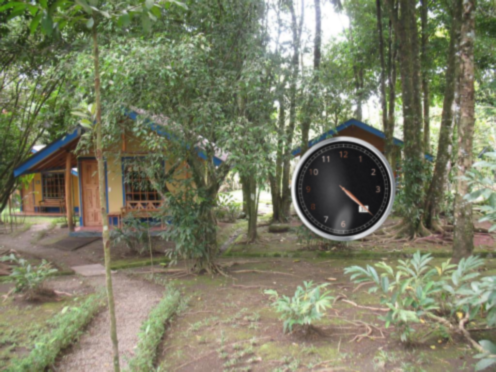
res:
4:22
